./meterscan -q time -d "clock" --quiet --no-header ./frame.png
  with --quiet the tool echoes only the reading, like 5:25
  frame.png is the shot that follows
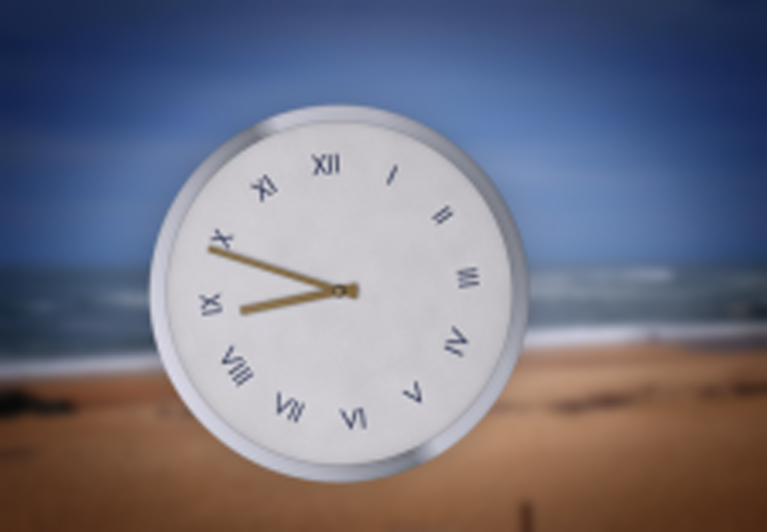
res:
8:49
